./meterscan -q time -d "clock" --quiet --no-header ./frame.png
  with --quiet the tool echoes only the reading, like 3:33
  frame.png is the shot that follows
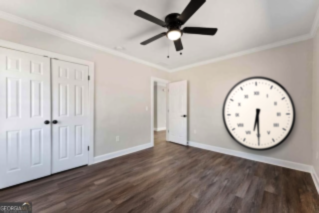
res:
6:30
